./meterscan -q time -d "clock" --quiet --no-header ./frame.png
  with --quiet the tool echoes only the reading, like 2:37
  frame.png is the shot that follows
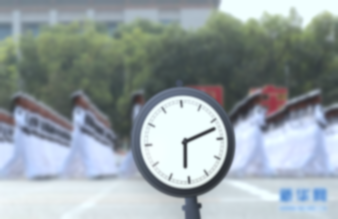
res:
6:12
